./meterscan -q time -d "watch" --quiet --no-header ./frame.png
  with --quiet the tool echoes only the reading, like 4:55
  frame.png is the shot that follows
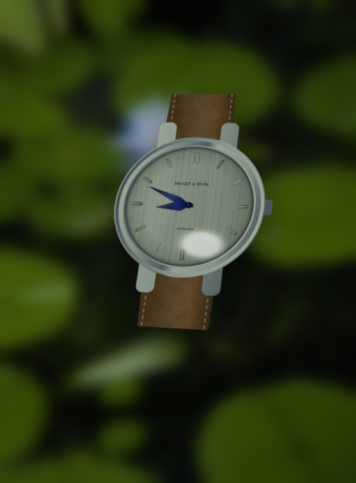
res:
8:49
